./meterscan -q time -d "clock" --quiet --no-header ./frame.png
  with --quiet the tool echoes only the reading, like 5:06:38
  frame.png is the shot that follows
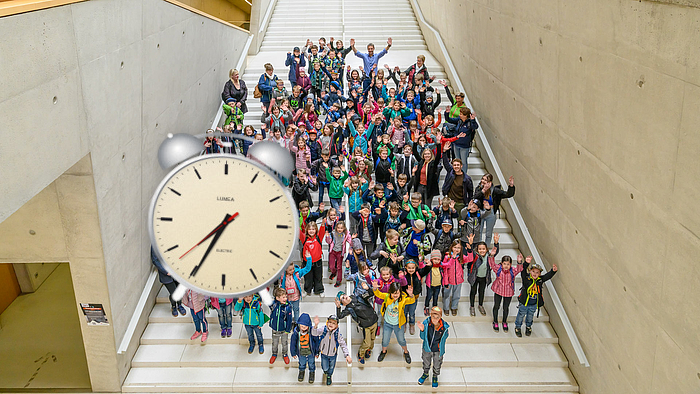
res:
7:34:38
